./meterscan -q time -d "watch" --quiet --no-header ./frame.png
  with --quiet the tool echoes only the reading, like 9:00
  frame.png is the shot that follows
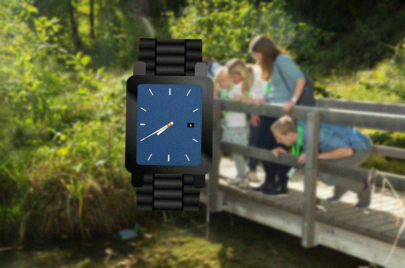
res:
7:40
